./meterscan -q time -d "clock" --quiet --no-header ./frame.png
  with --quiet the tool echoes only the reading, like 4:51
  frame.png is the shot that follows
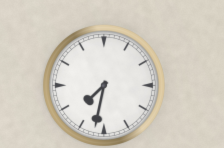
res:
7:32
